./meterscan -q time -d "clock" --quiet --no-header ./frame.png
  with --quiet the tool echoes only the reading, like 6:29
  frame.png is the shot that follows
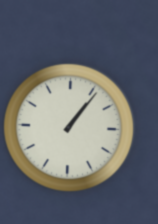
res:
1:06
